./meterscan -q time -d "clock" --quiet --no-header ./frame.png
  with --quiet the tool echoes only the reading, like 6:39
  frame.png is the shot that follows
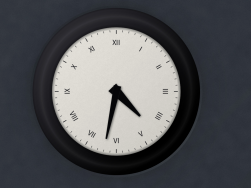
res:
4:32
